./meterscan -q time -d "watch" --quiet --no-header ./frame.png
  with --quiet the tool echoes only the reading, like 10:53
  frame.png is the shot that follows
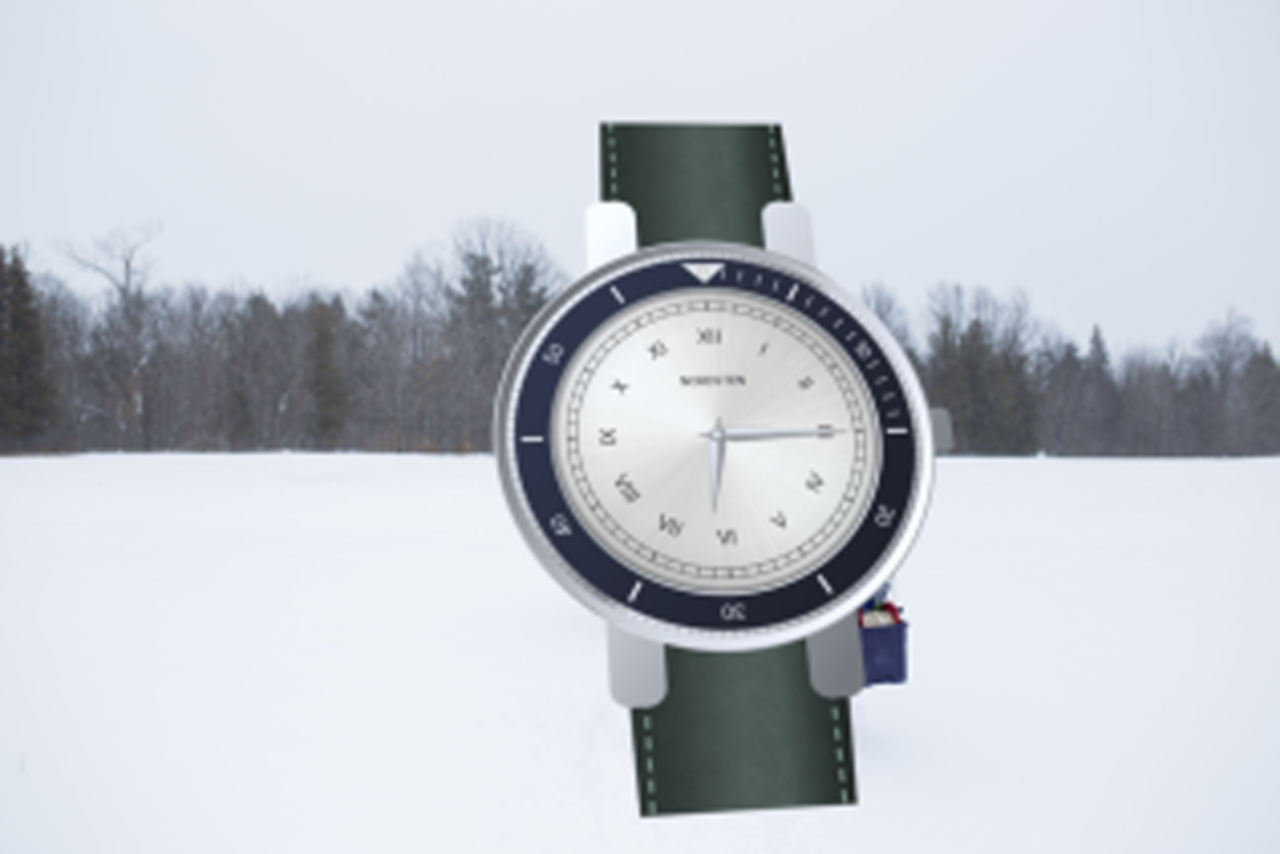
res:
6:15
